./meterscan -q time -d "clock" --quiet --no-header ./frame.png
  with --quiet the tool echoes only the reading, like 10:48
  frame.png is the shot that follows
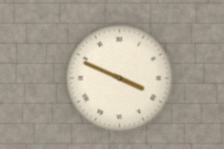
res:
3:49
